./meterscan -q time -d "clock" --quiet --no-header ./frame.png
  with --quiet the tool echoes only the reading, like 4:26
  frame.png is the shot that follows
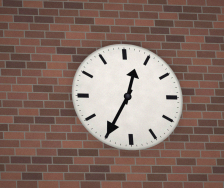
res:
12:35
